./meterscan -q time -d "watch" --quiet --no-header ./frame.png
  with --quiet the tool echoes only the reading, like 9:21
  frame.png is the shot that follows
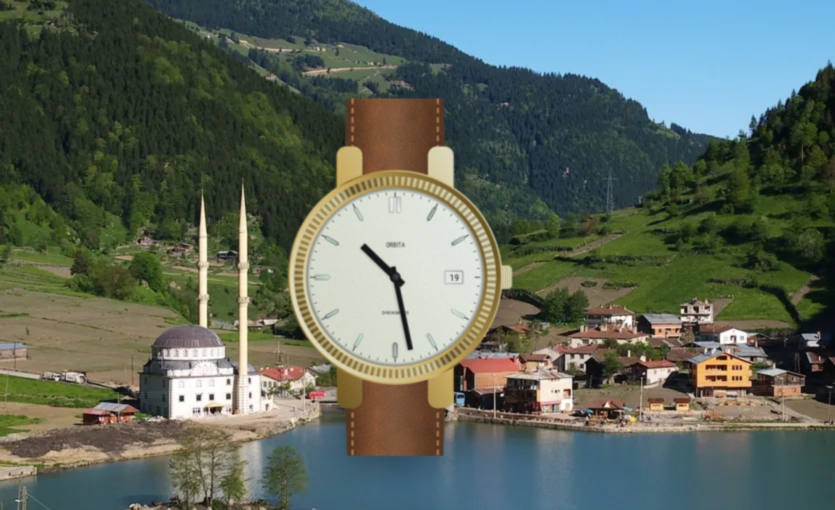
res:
10:28
